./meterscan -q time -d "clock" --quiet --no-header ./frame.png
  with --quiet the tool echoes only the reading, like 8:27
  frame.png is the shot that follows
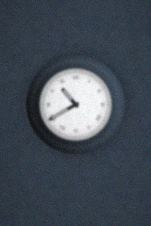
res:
10:40
